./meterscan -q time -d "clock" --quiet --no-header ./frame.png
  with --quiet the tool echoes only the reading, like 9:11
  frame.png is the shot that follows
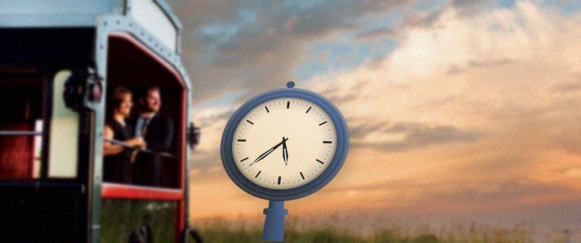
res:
5:38
